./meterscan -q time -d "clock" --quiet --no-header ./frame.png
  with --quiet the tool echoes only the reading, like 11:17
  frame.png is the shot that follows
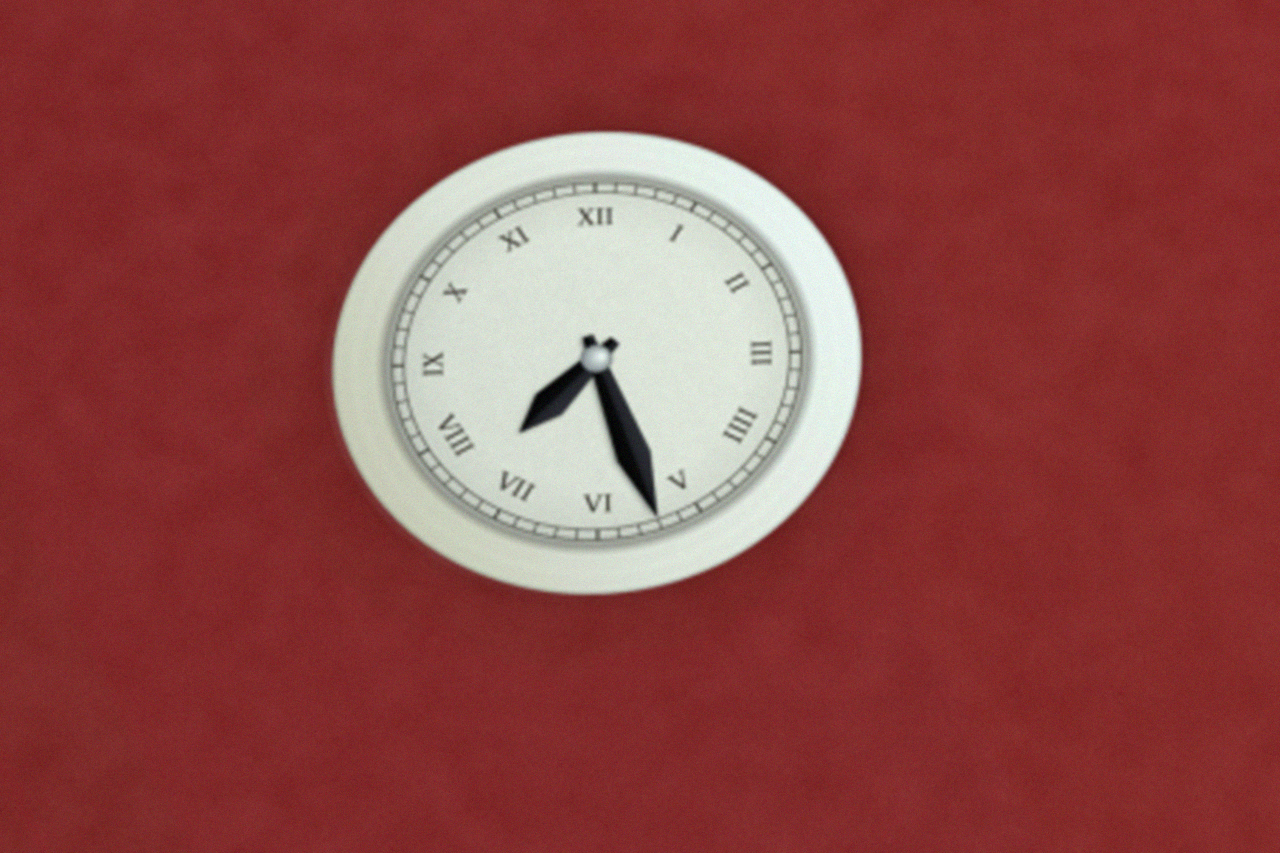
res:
7:27
